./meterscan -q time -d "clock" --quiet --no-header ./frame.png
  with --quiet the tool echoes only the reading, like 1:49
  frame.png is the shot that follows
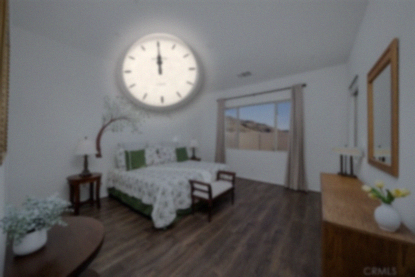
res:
12:00
